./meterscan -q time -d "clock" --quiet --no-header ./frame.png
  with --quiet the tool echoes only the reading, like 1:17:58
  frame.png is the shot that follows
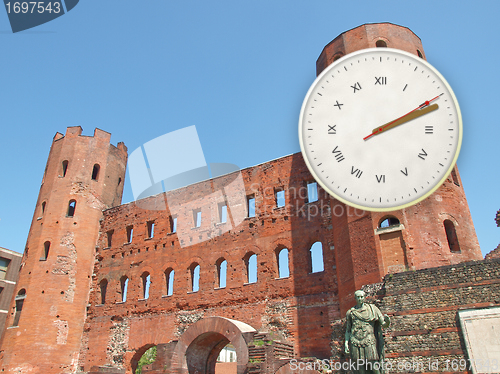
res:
2:11:10
